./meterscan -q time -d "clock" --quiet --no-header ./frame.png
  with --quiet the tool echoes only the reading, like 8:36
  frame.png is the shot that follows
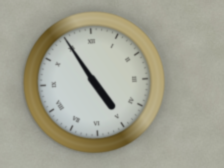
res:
4:55
